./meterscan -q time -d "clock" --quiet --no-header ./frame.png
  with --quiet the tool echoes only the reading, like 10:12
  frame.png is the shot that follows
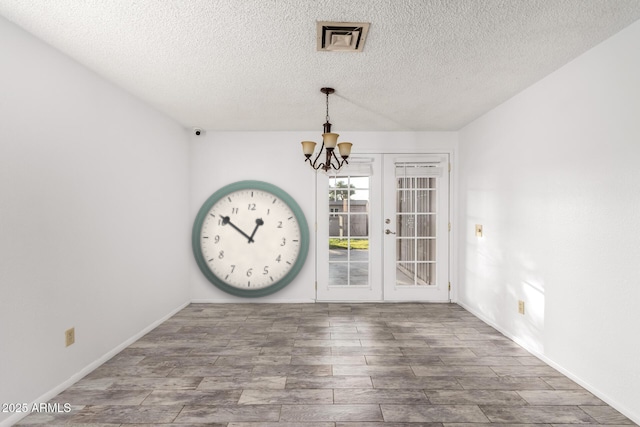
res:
12:51
